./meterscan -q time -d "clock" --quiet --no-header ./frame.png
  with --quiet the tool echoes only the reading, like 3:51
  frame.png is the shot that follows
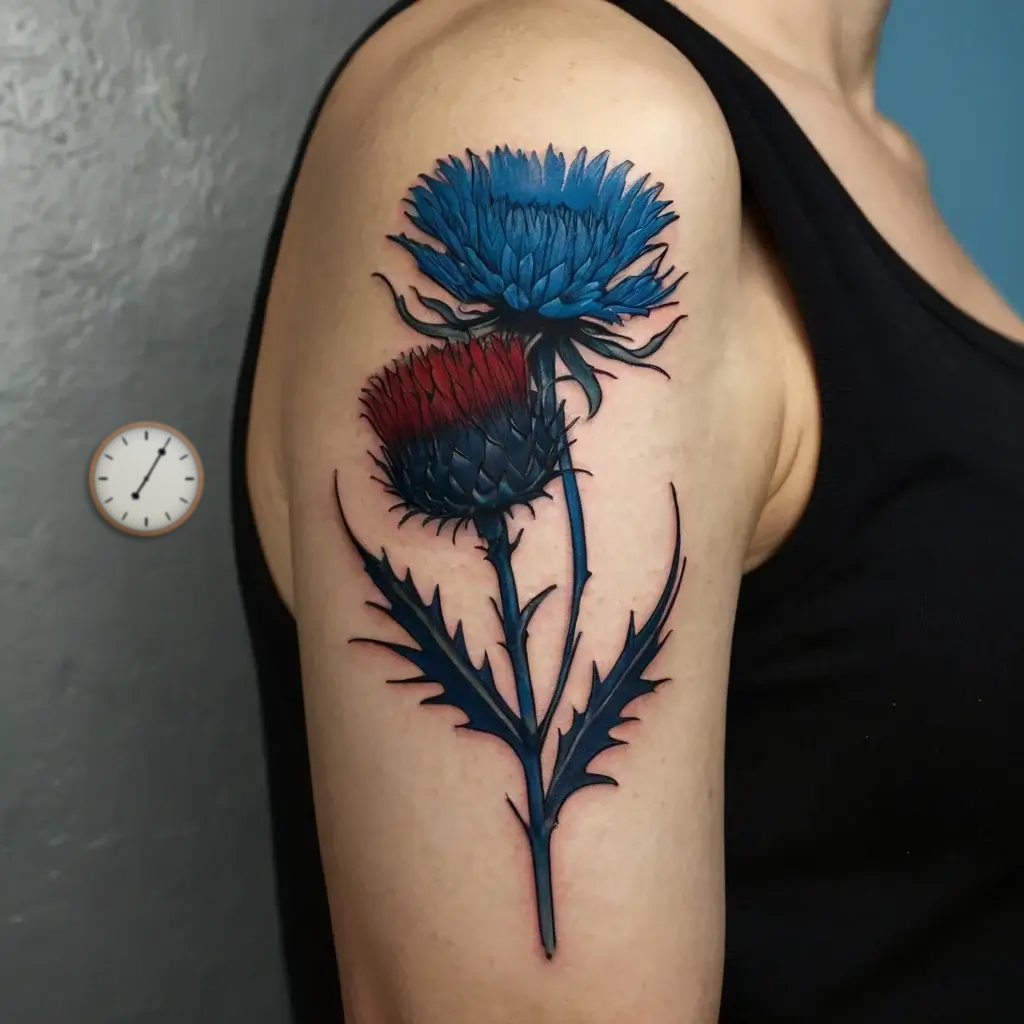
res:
7:05
